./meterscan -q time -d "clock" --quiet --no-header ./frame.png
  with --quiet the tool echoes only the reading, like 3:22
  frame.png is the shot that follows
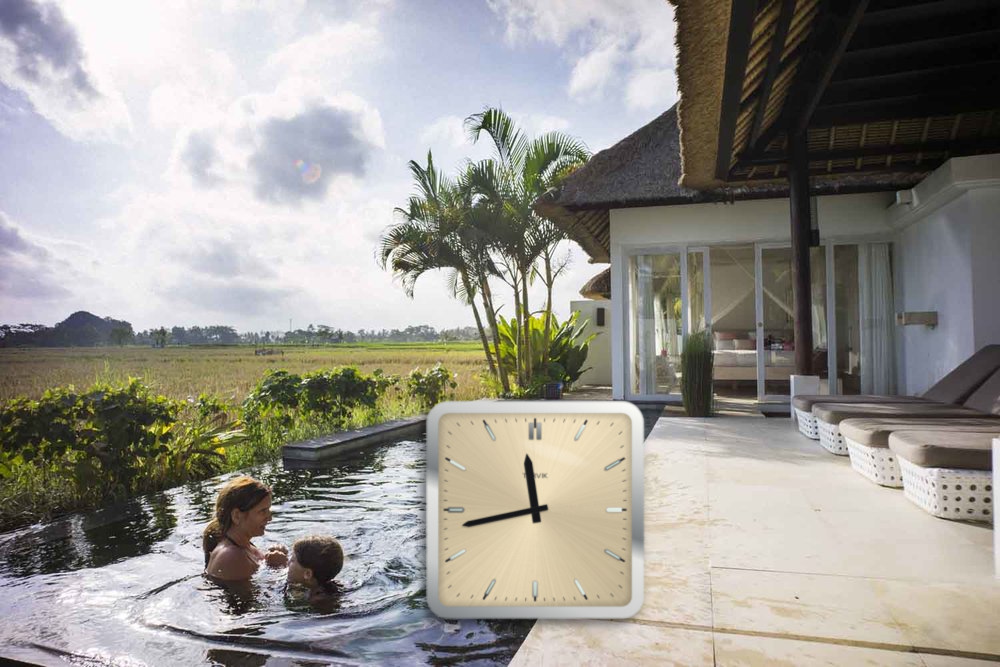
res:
11:43
